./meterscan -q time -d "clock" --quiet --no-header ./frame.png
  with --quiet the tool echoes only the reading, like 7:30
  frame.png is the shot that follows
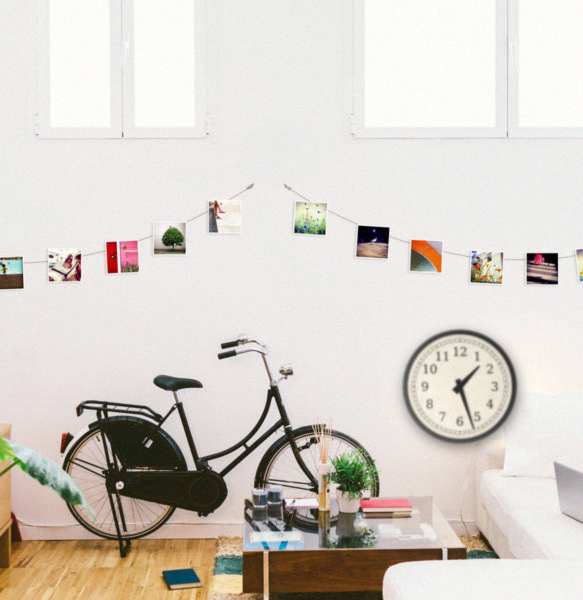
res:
1:27
